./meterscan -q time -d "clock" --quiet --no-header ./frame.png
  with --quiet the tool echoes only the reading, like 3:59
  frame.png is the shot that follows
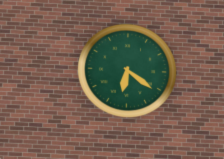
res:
6:21
